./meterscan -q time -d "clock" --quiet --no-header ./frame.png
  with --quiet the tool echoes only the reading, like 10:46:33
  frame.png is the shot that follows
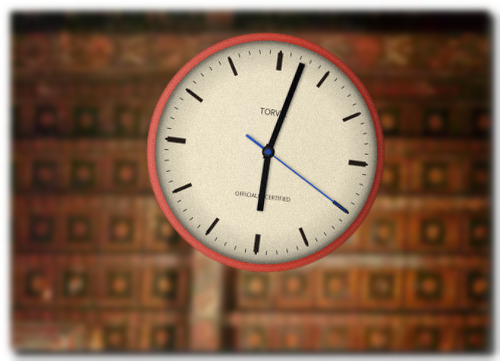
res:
6:02:20
